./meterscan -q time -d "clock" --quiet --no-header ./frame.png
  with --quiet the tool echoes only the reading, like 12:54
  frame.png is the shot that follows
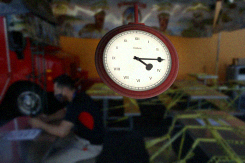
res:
4:15
